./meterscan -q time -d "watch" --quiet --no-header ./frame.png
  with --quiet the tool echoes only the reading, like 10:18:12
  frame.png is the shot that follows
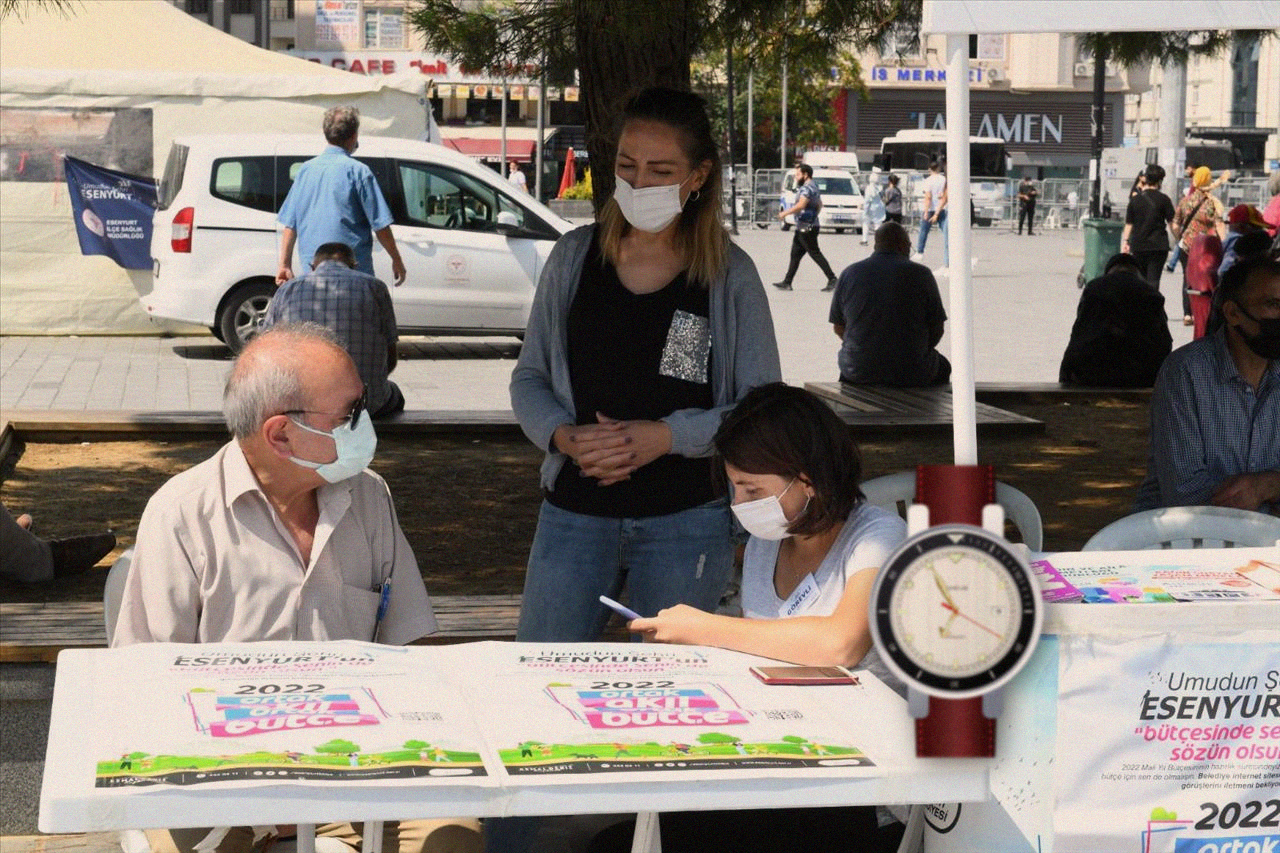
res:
6:55:20
